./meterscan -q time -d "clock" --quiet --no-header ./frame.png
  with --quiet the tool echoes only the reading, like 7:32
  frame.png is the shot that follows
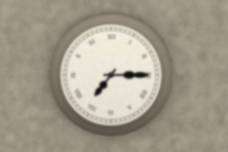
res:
7:15
